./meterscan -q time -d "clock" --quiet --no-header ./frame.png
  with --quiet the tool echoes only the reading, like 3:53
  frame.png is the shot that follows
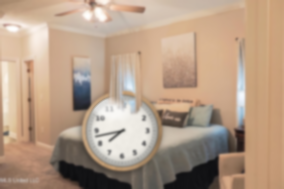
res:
7:43
